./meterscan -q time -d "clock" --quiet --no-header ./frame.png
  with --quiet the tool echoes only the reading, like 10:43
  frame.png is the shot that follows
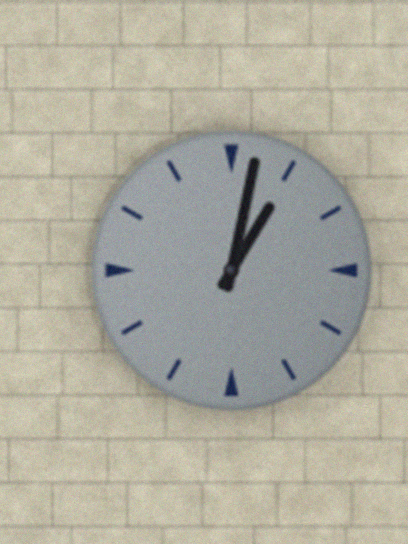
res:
1:02
